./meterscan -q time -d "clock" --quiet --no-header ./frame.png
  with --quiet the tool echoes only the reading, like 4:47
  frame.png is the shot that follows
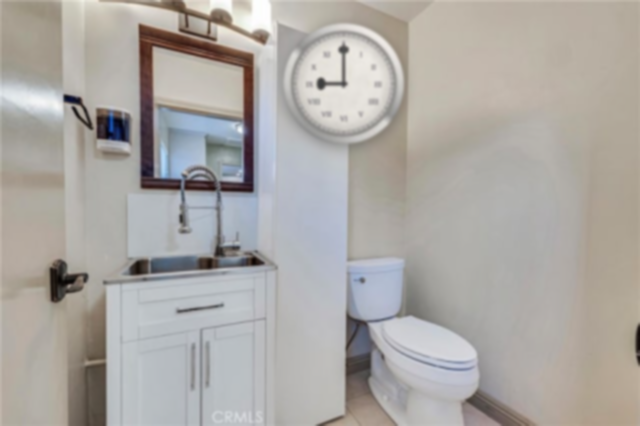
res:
9:00
